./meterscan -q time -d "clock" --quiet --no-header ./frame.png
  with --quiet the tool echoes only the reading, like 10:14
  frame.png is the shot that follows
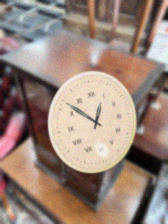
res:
12:52
